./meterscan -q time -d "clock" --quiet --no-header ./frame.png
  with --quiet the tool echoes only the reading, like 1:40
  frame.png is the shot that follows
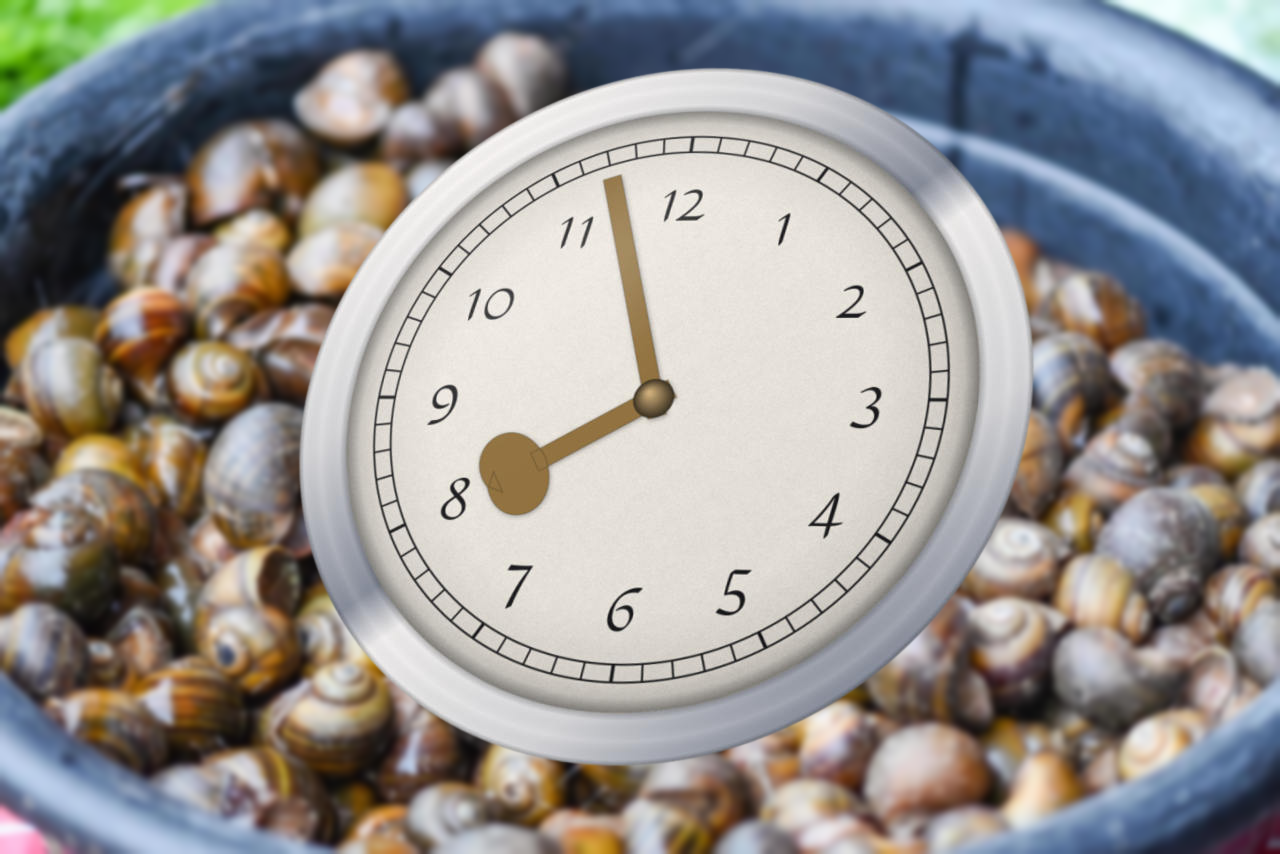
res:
7:57
